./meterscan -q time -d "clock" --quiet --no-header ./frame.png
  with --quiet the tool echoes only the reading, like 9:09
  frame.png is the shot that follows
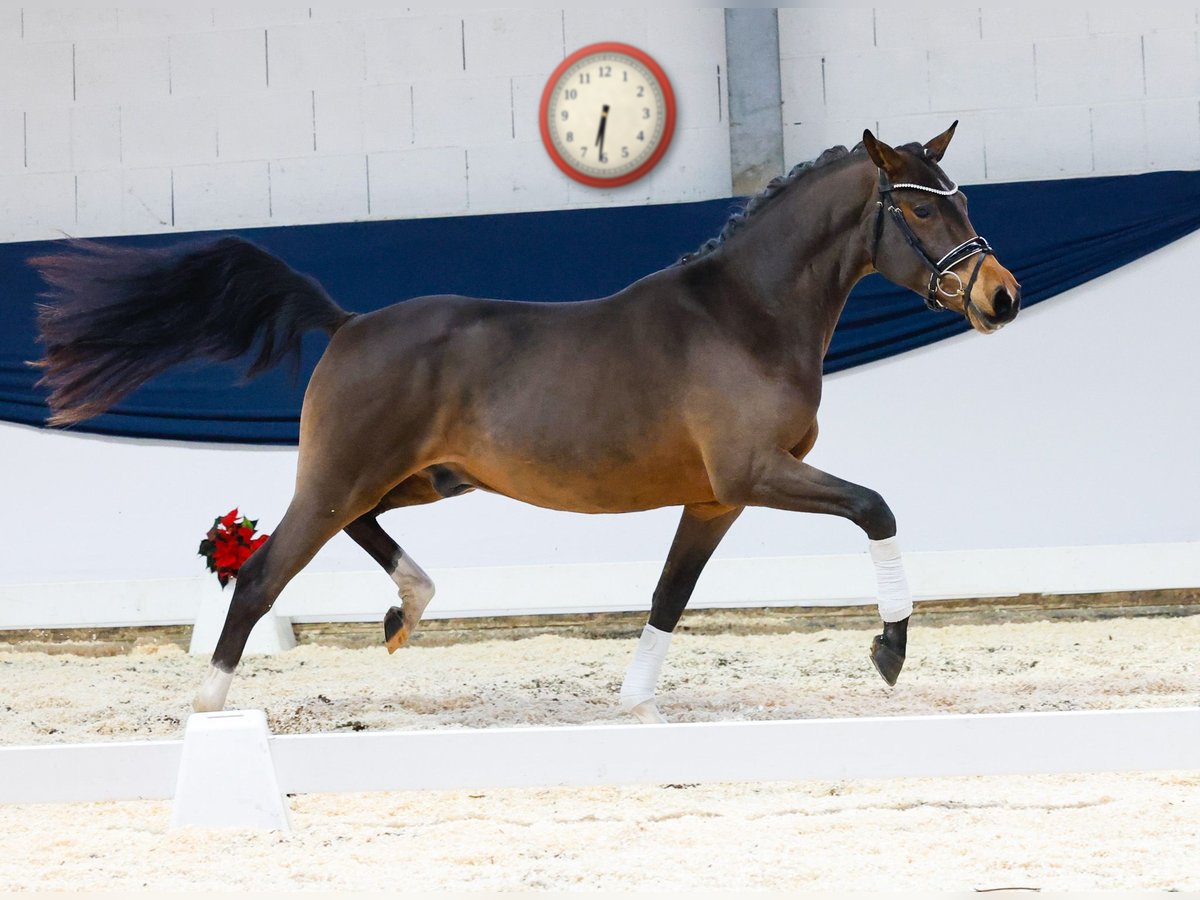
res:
6:31
